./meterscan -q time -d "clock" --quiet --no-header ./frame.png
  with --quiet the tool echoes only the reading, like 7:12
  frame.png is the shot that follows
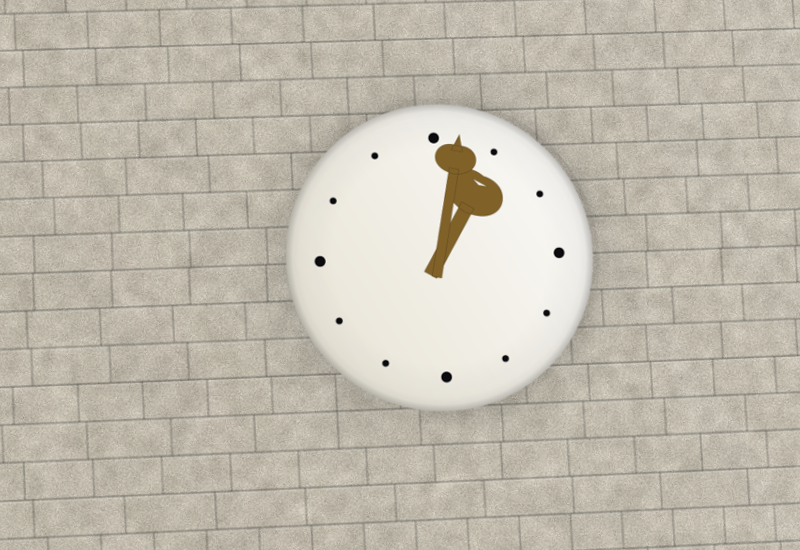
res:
1:02
